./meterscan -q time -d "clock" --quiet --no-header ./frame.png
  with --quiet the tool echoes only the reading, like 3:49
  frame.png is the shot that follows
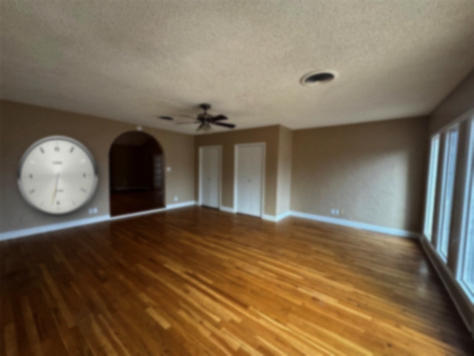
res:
6:32
